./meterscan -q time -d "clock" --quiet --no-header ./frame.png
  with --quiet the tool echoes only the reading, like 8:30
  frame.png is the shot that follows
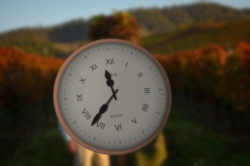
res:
11:37
